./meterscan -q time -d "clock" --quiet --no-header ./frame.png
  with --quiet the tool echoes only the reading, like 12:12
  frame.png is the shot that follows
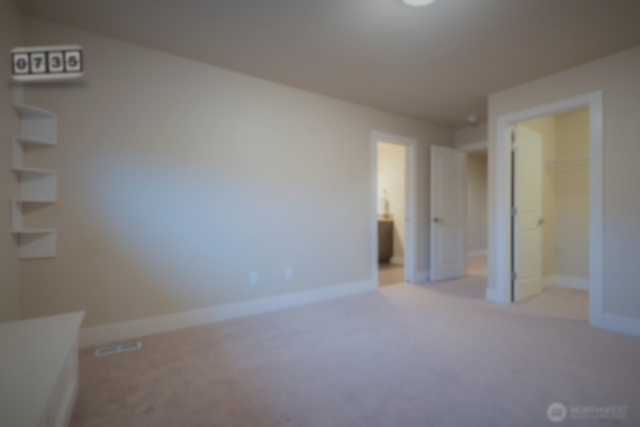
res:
7:35
